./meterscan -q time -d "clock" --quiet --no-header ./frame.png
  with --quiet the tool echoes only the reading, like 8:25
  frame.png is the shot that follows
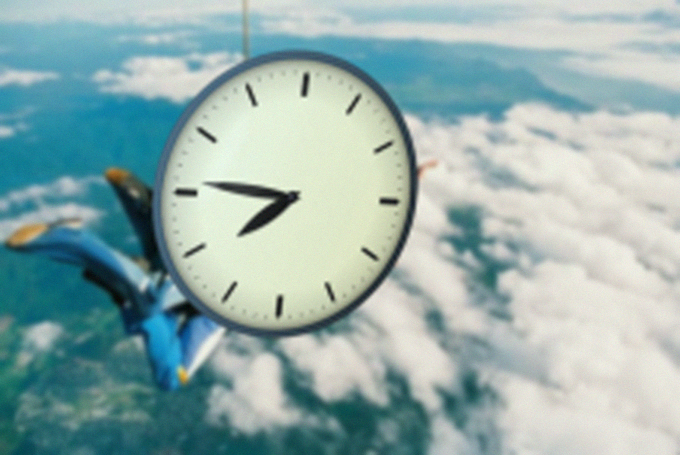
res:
7:46
